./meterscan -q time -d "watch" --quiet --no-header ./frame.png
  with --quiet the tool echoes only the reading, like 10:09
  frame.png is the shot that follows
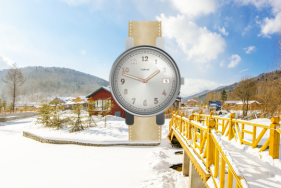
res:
1:48
